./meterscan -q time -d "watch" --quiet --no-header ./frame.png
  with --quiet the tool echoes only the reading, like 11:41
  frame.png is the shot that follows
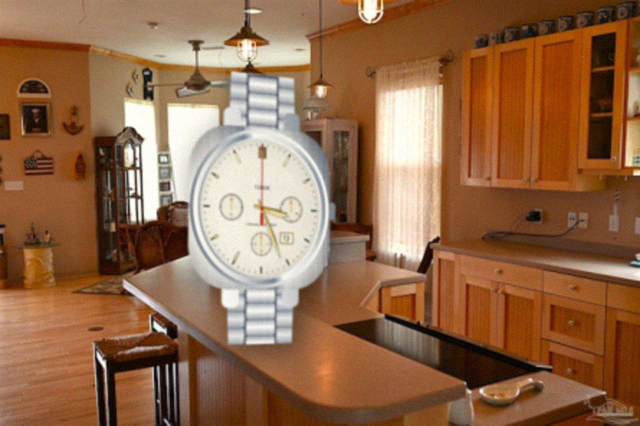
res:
3:26
